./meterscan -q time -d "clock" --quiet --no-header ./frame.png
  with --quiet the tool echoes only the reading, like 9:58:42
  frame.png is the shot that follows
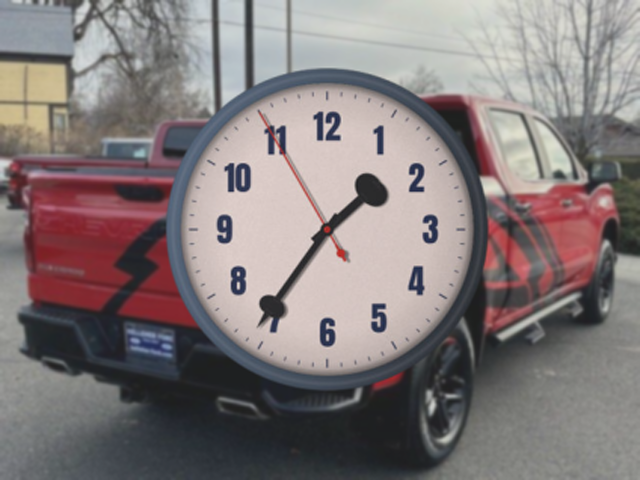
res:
1:35:55
